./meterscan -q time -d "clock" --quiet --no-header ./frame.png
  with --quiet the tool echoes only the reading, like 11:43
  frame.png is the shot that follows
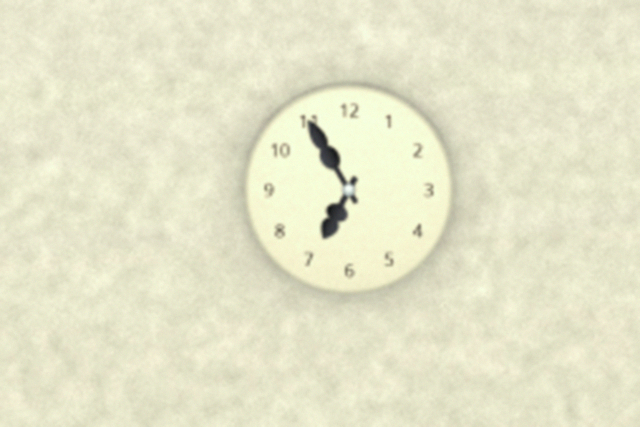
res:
6:55
